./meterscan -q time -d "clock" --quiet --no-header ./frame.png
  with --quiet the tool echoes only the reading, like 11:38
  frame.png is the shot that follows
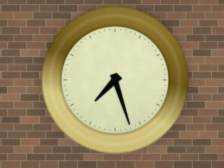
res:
7:27
